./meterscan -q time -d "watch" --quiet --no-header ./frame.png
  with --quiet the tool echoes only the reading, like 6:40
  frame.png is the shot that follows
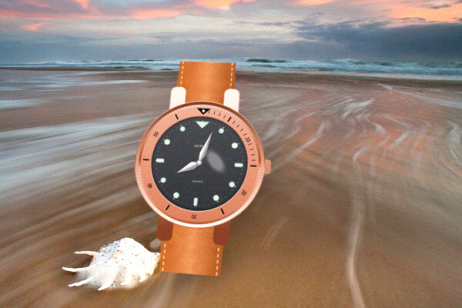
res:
8:03
